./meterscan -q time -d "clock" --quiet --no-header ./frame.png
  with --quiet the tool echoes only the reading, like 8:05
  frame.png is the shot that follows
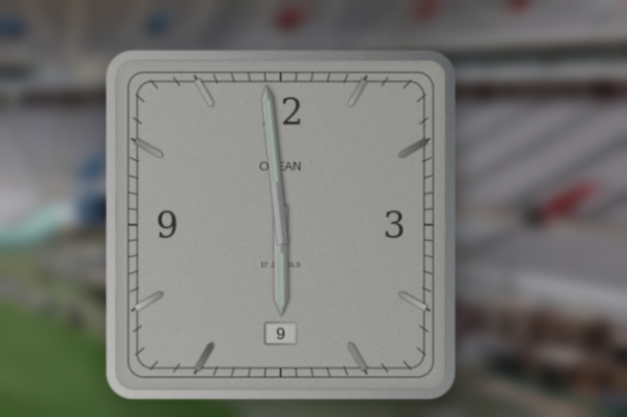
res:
5:59
